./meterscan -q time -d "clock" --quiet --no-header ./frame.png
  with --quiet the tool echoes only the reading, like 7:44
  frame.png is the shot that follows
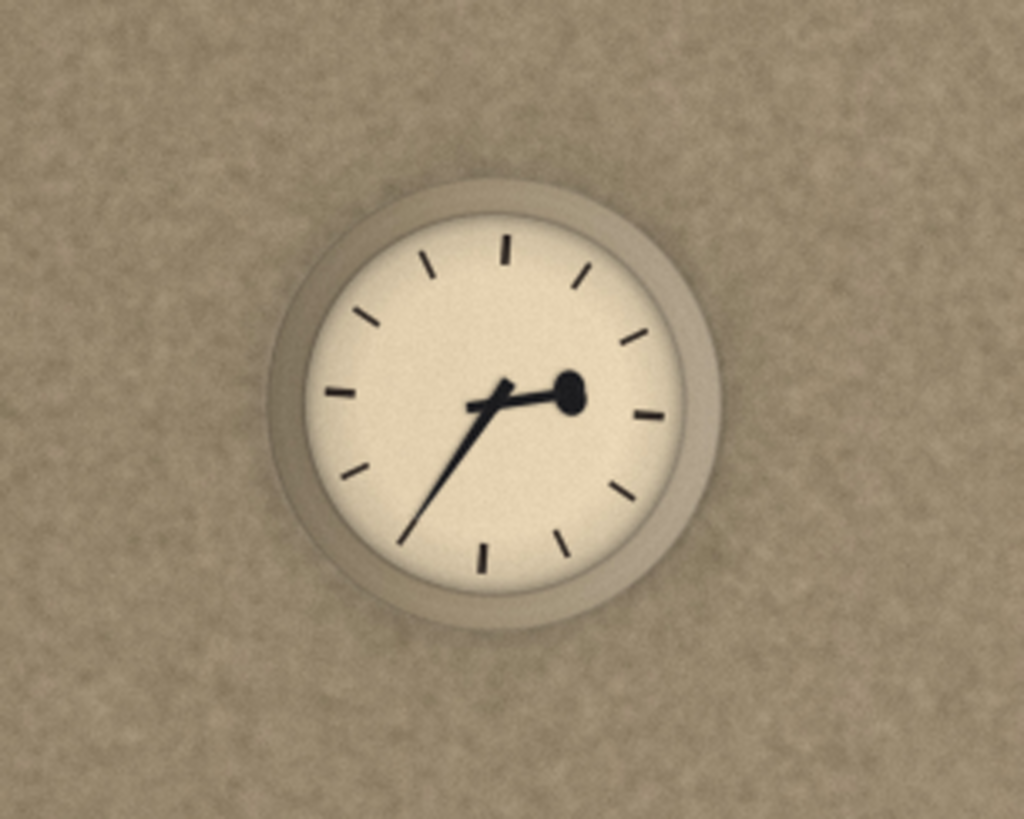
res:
2:35
